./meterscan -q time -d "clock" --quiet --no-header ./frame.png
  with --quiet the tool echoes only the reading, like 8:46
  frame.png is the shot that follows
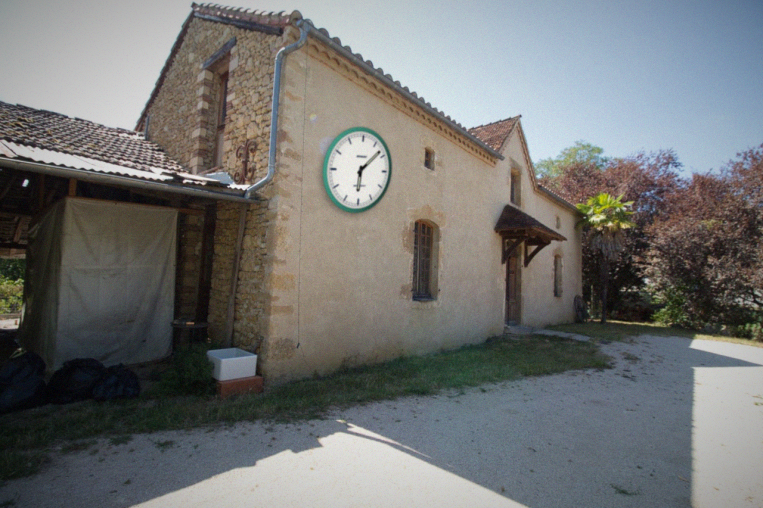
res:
6:08
